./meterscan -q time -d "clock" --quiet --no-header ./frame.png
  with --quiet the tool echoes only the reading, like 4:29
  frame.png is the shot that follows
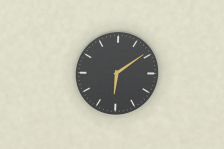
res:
6:09
